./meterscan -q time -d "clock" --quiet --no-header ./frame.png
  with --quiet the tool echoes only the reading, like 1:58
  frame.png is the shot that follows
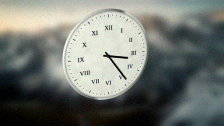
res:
3:24
